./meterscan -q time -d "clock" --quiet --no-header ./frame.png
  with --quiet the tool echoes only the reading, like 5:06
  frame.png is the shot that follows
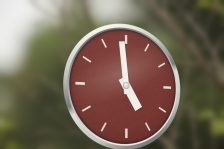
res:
4:59
